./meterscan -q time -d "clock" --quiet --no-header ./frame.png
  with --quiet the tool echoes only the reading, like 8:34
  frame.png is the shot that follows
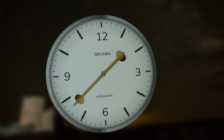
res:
1:38
